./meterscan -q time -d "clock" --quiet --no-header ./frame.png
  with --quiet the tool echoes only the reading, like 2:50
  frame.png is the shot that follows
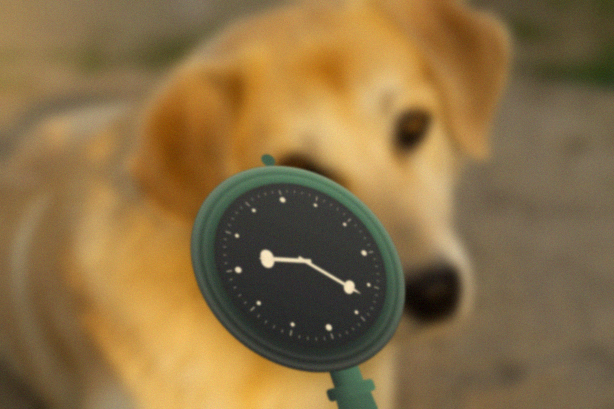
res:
9:22
